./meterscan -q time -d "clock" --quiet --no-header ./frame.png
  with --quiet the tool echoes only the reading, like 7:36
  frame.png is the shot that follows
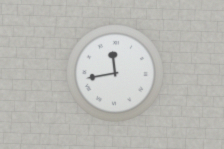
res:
11:43
